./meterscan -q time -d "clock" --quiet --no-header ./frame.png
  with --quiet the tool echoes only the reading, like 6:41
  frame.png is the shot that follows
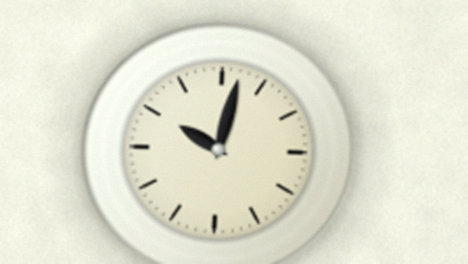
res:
10:02
